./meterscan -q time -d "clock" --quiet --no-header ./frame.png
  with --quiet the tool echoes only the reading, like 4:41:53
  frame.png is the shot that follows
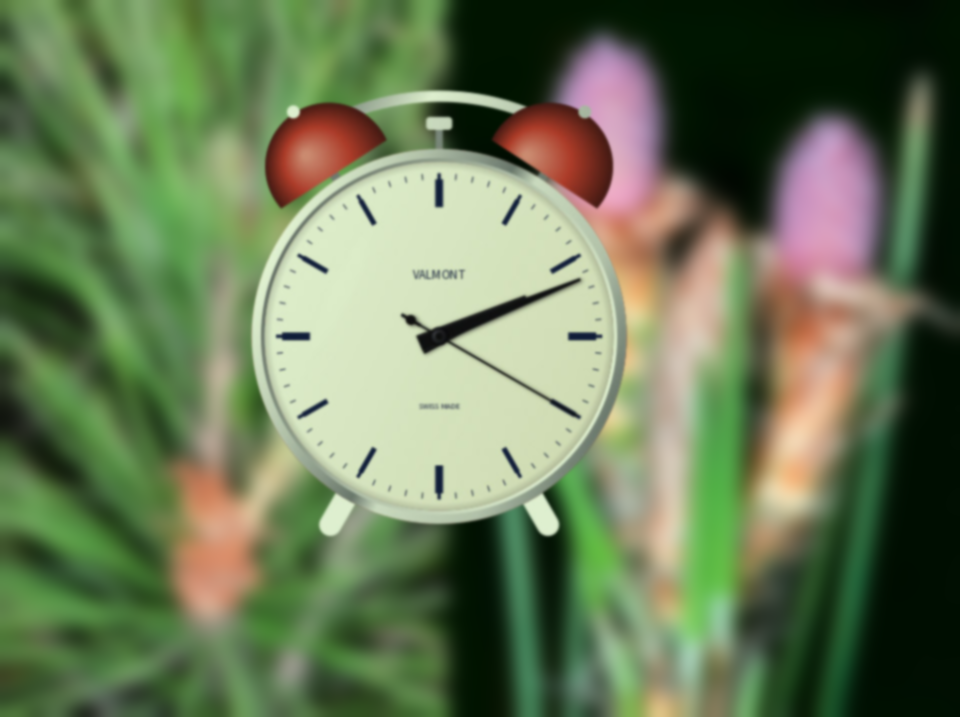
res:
2:11:20
